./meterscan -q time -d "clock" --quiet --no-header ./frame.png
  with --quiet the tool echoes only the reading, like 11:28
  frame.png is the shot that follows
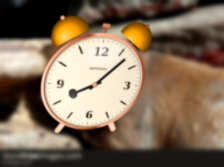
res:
8:07
